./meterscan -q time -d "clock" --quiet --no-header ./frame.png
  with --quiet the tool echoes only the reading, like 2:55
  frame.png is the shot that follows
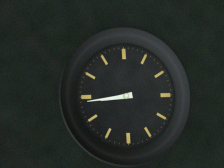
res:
8:44
